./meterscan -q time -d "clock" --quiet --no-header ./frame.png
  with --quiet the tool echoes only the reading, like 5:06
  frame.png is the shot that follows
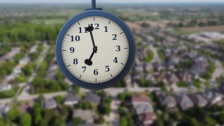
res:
6:58
